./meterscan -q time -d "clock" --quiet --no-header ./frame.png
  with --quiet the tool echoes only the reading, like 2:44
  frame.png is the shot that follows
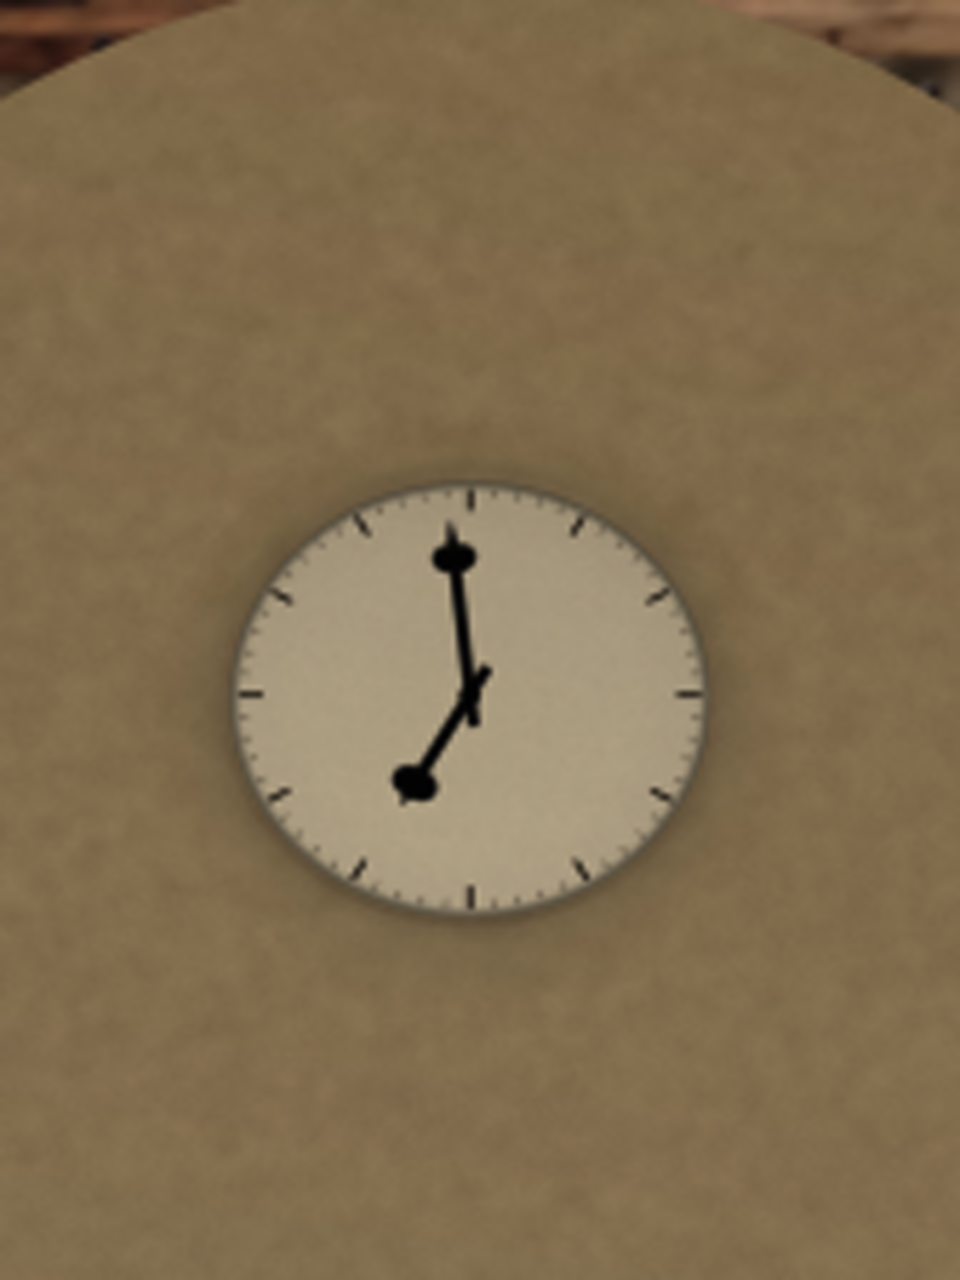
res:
6:59
